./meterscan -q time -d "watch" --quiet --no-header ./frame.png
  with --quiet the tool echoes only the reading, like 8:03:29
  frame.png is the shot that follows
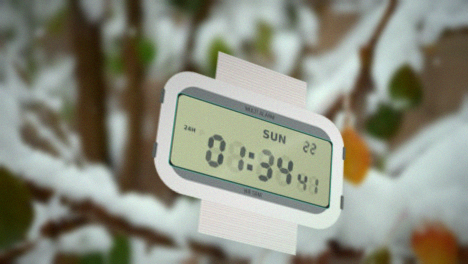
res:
1:34:41
